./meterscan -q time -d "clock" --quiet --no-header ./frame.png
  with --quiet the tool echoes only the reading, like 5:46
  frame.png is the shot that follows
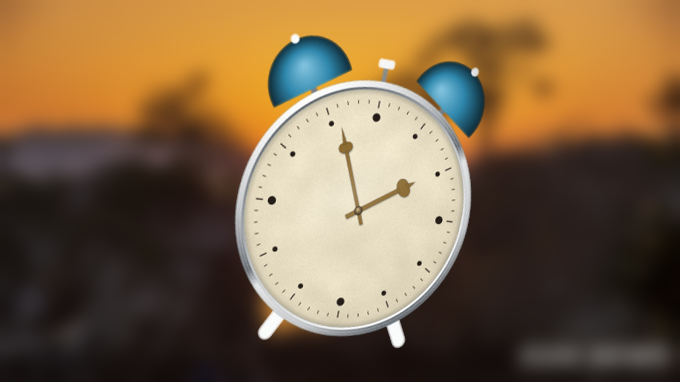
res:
1:56
